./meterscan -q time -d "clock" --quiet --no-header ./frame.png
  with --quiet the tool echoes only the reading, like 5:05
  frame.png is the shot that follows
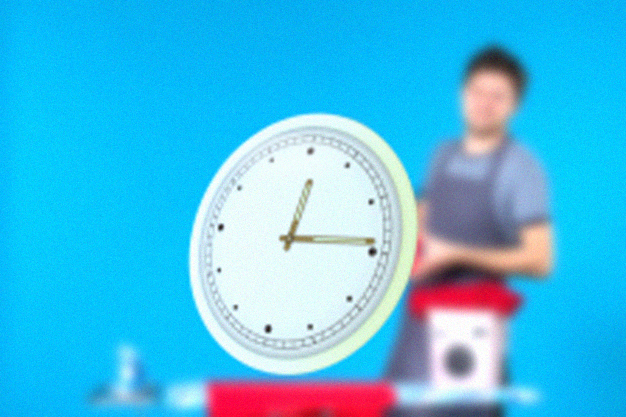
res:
12:14
